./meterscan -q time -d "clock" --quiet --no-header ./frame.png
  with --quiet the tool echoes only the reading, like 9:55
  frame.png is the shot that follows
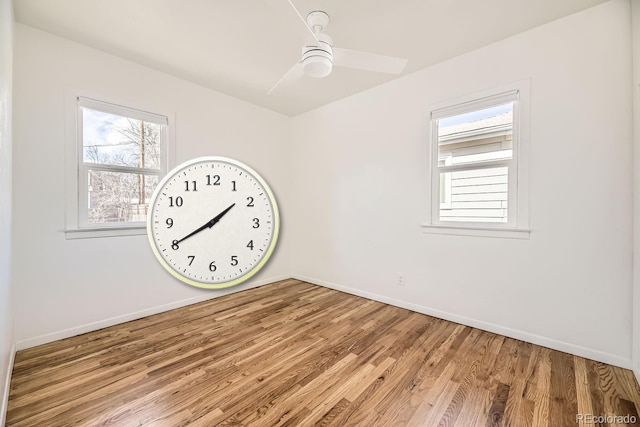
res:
1:40
